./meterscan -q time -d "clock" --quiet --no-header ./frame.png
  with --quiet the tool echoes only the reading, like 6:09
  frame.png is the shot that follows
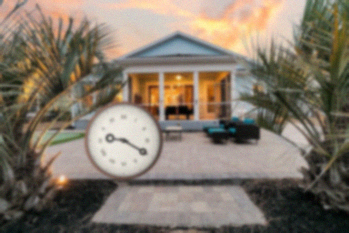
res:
9:20
